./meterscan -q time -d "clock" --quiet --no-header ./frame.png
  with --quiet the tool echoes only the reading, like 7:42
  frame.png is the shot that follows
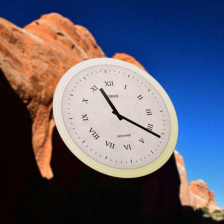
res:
11:21
